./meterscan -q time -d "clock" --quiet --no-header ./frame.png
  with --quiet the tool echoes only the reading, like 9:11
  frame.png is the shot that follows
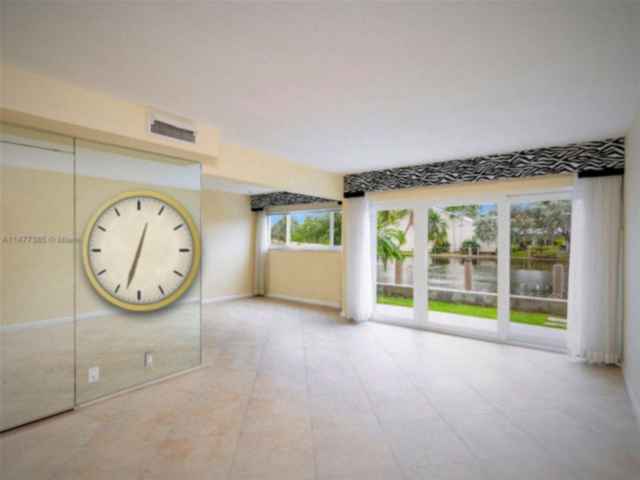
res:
12:33
